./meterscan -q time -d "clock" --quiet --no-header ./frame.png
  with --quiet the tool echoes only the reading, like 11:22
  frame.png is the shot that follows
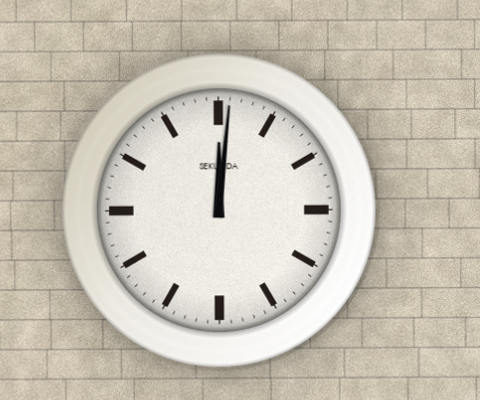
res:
12:01
